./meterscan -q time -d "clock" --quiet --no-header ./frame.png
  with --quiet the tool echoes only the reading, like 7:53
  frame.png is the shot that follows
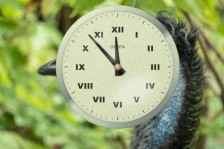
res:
11:53
